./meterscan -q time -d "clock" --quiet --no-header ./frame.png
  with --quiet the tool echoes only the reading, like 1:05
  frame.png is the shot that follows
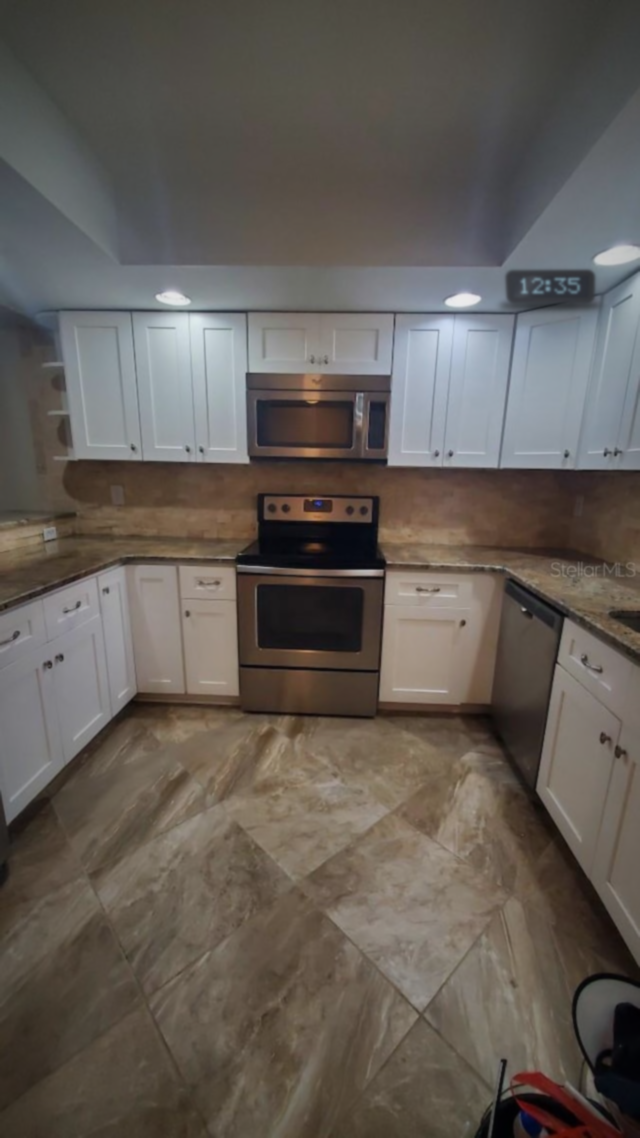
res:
12:35
